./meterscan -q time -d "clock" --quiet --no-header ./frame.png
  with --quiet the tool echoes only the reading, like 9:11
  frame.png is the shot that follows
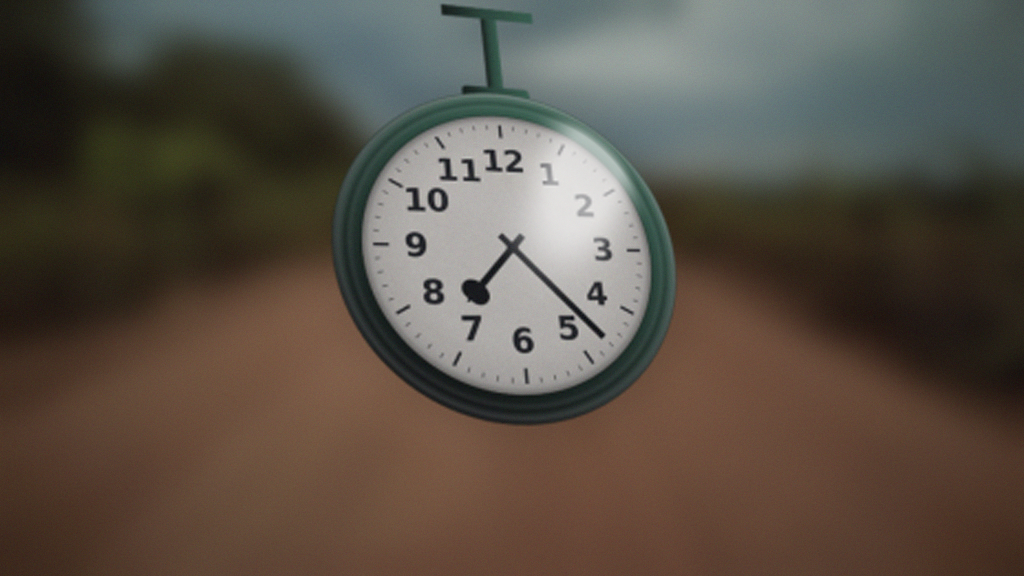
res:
7:23
